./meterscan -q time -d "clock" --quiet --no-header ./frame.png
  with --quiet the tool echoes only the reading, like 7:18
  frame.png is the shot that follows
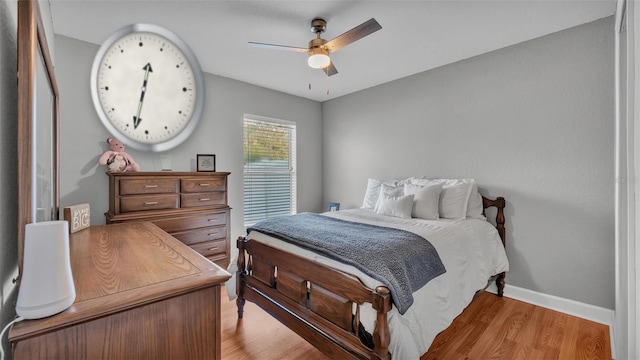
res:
12:33
